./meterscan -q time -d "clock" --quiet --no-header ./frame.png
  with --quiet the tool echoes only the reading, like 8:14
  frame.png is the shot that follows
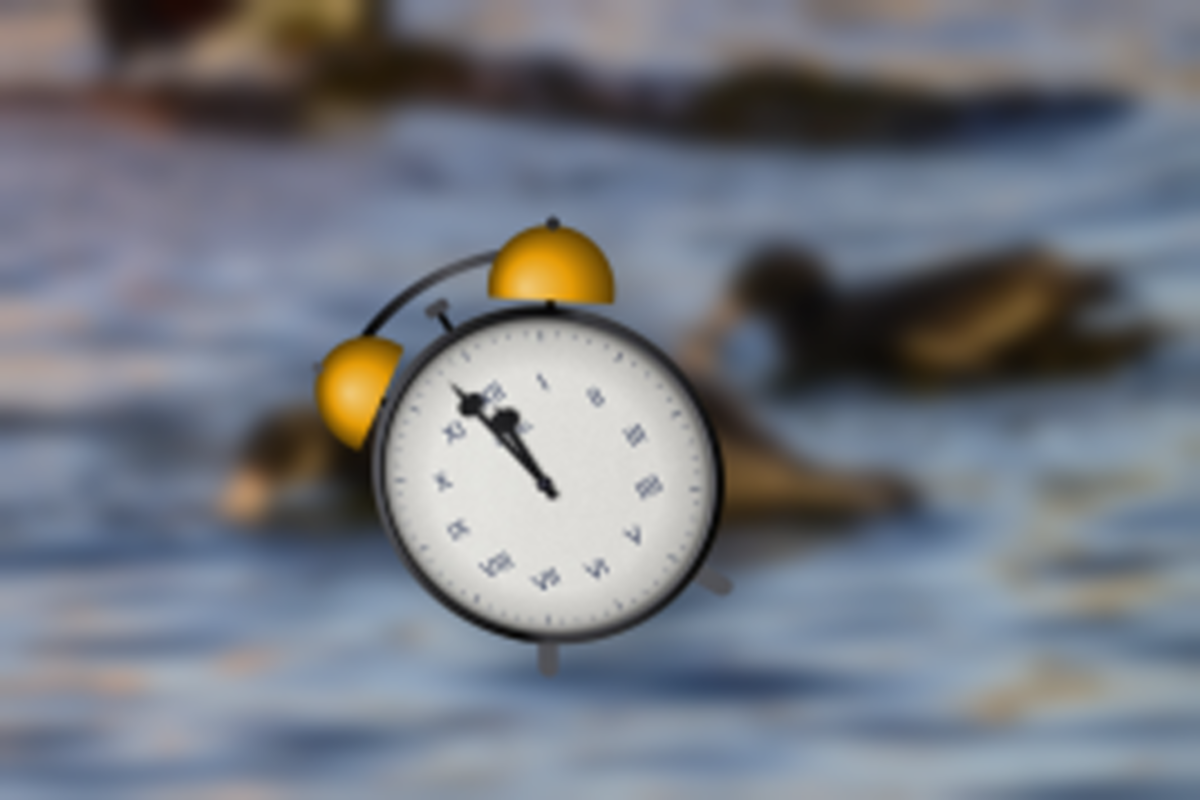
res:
11:58
